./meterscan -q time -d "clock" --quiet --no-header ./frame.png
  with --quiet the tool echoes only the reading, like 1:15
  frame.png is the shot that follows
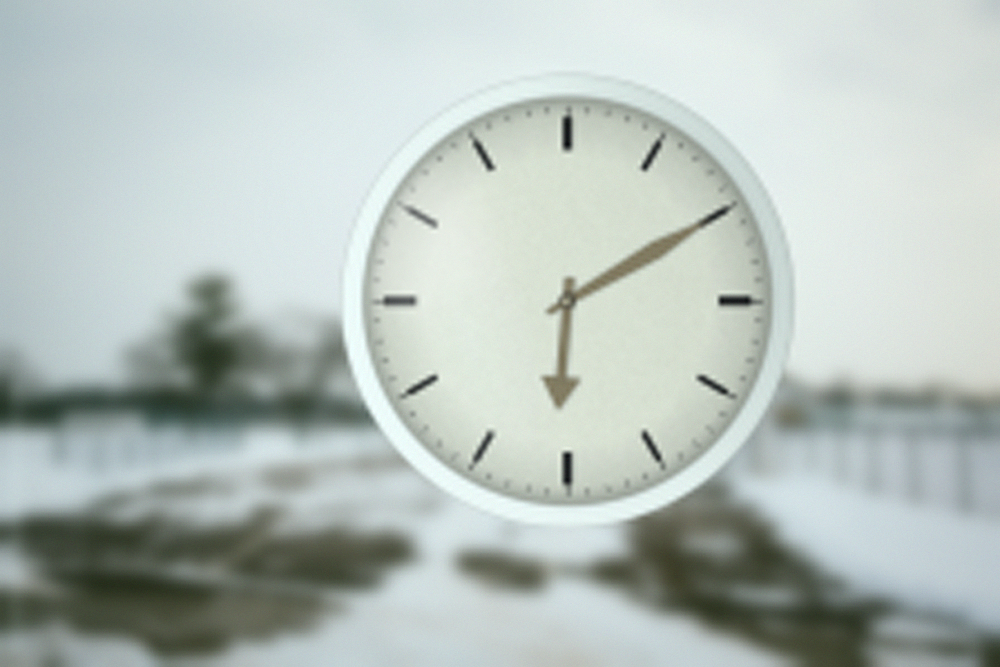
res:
6:10
